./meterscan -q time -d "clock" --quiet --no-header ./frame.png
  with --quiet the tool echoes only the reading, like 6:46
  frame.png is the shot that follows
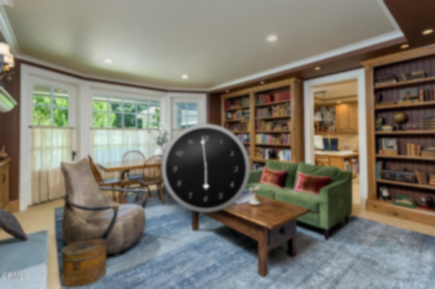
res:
5:59
